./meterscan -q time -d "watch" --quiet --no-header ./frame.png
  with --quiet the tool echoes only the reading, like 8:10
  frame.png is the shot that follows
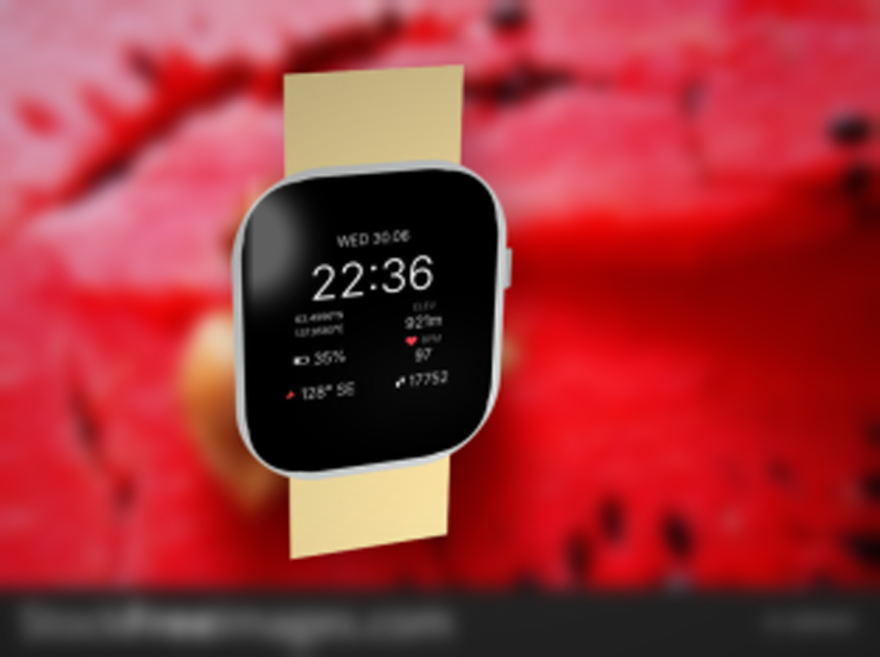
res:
22:36
